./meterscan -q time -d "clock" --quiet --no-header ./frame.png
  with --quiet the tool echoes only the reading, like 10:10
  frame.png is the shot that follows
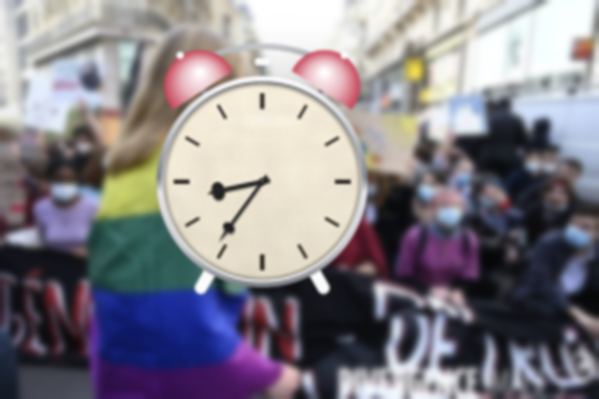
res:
8:36
